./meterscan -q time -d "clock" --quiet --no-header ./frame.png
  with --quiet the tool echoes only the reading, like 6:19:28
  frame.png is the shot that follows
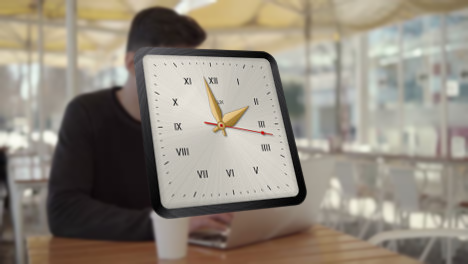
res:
1:58:17
